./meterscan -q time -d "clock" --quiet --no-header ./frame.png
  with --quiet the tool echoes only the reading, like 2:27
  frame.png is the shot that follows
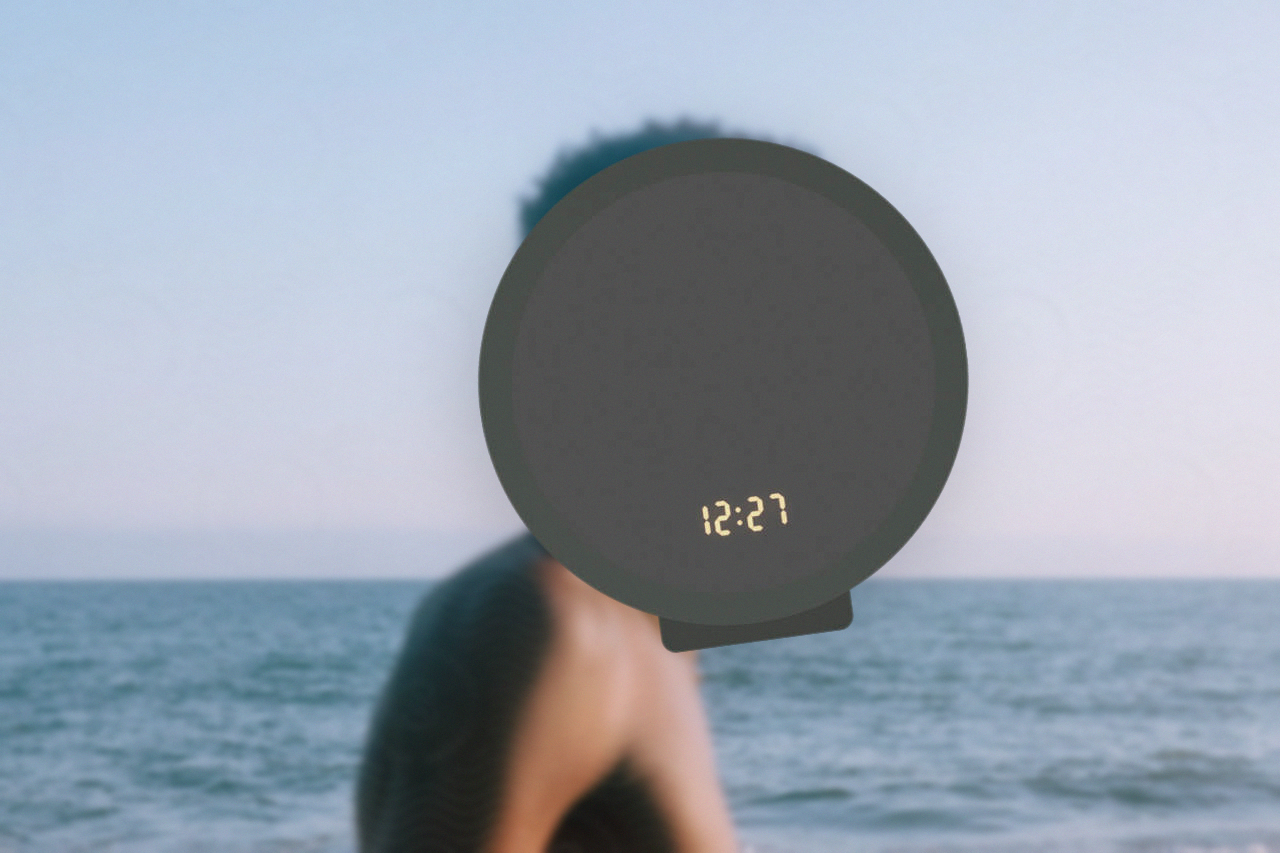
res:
12:27
